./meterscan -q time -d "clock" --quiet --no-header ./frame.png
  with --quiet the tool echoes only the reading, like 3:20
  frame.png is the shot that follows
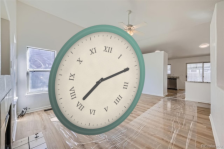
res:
7:10
